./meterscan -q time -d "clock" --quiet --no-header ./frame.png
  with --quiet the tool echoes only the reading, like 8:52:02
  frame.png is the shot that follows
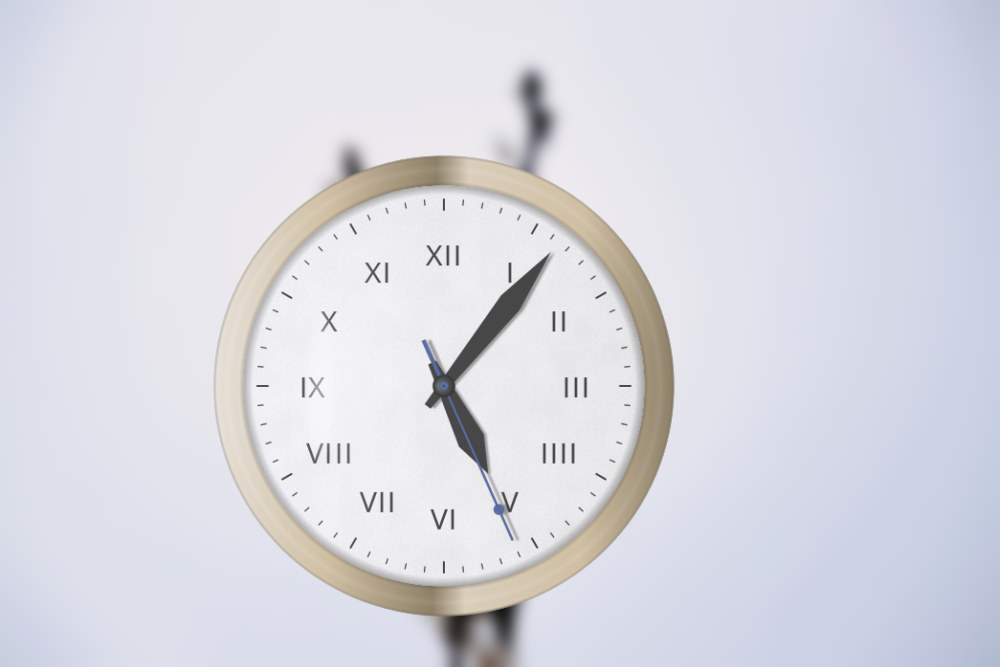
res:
5:06:26
